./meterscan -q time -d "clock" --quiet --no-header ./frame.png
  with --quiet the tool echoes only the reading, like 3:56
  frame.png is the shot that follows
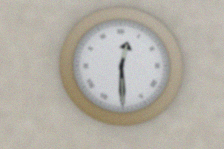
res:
12:30
